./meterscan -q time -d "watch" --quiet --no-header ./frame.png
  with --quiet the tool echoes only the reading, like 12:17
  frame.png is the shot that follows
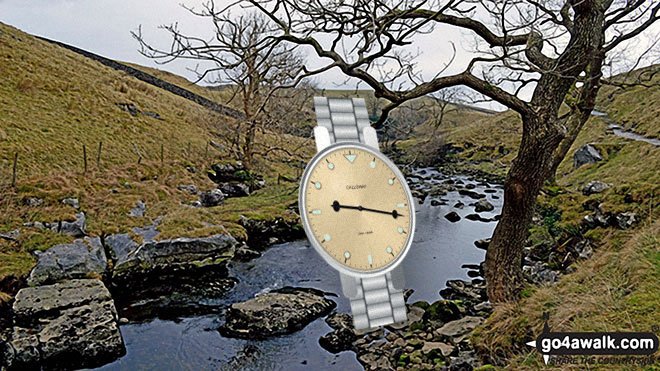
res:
9:17
